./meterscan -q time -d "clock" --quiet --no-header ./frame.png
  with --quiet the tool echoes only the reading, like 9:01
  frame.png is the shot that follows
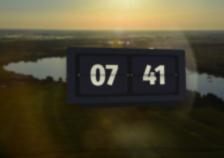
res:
7:41
